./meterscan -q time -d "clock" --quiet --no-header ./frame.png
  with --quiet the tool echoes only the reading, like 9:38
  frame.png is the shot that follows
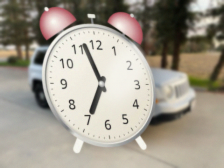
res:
6:57
